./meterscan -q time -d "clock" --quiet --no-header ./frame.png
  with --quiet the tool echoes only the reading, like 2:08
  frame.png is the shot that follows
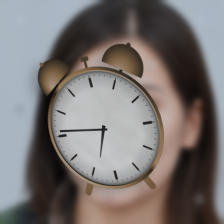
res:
6:46
